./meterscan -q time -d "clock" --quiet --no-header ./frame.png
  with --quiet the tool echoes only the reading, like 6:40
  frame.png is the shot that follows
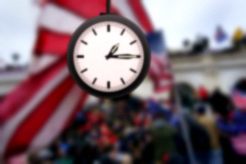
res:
1:15
